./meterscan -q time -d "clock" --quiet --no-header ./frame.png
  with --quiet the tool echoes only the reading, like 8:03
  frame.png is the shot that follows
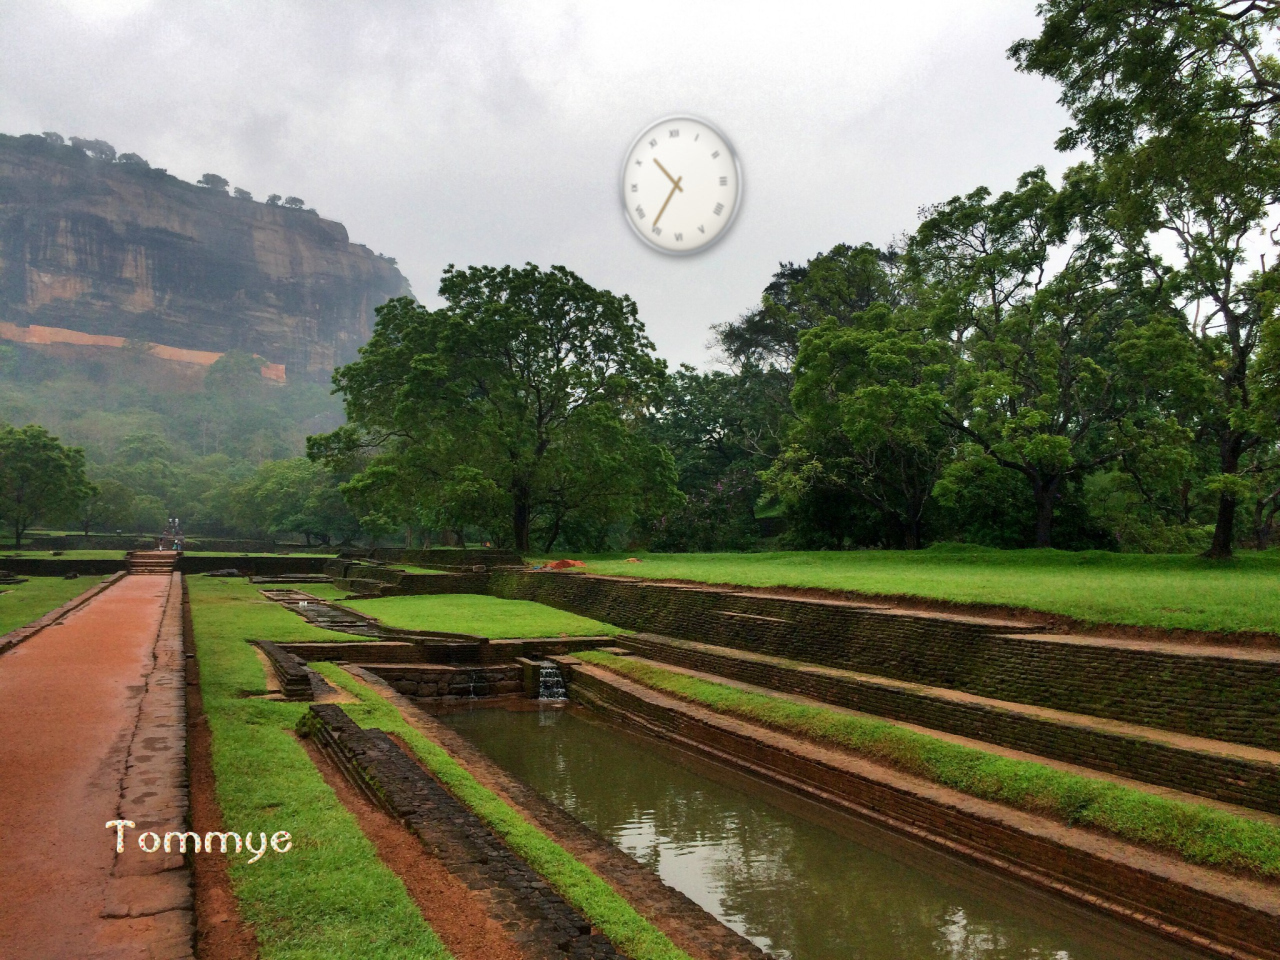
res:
10:36
